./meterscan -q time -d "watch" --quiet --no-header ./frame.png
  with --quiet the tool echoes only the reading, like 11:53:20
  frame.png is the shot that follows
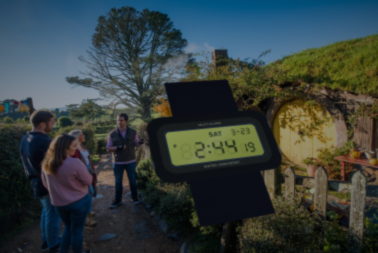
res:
2:44:19
